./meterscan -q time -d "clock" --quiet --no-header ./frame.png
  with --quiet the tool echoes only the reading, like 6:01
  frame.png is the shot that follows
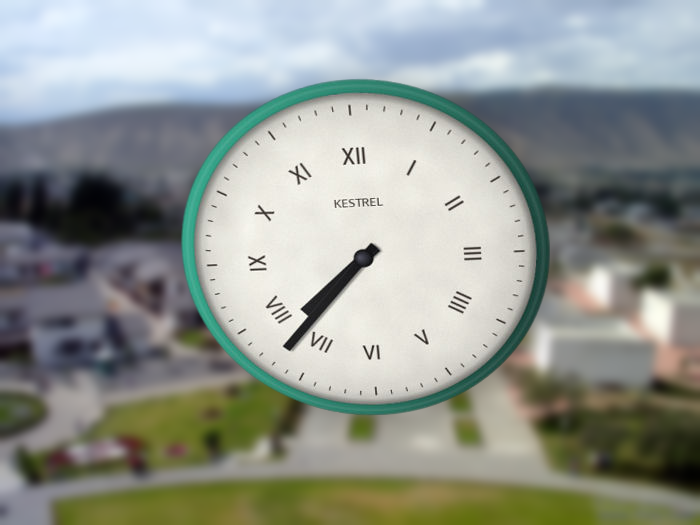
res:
7:37
